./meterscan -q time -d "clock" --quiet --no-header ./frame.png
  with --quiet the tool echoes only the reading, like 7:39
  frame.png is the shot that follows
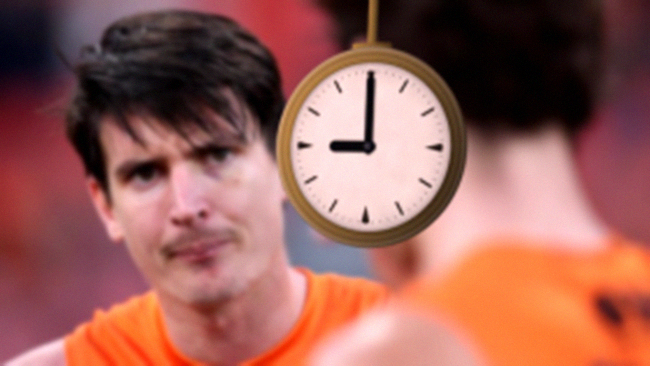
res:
9:00
